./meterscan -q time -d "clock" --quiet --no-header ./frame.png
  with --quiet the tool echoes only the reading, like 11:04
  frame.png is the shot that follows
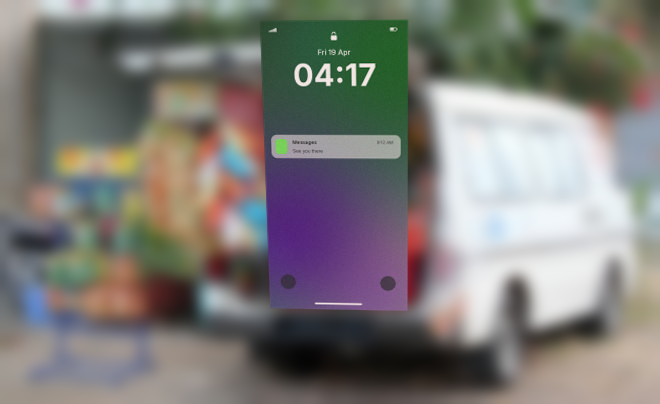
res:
4:17
